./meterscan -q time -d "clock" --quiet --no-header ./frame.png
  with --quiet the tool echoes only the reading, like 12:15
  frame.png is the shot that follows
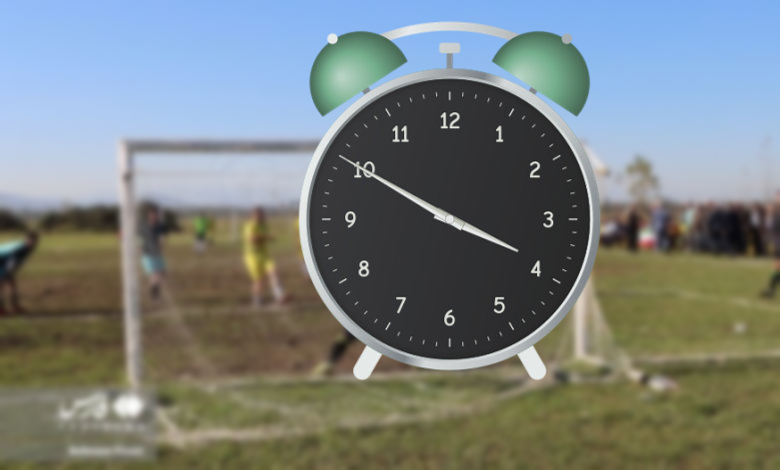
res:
3:50
